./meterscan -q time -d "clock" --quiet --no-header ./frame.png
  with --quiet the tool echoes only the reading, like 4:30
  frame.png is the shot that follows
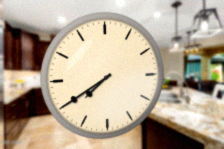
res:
7:40
